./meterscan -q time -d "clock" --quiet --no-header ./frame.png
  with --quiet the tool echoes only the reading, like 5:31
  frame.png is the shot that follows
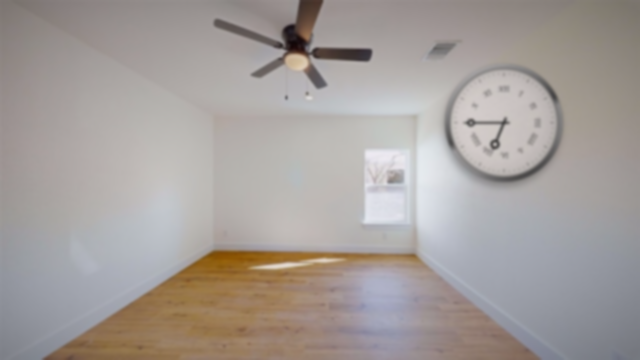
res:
6:45
